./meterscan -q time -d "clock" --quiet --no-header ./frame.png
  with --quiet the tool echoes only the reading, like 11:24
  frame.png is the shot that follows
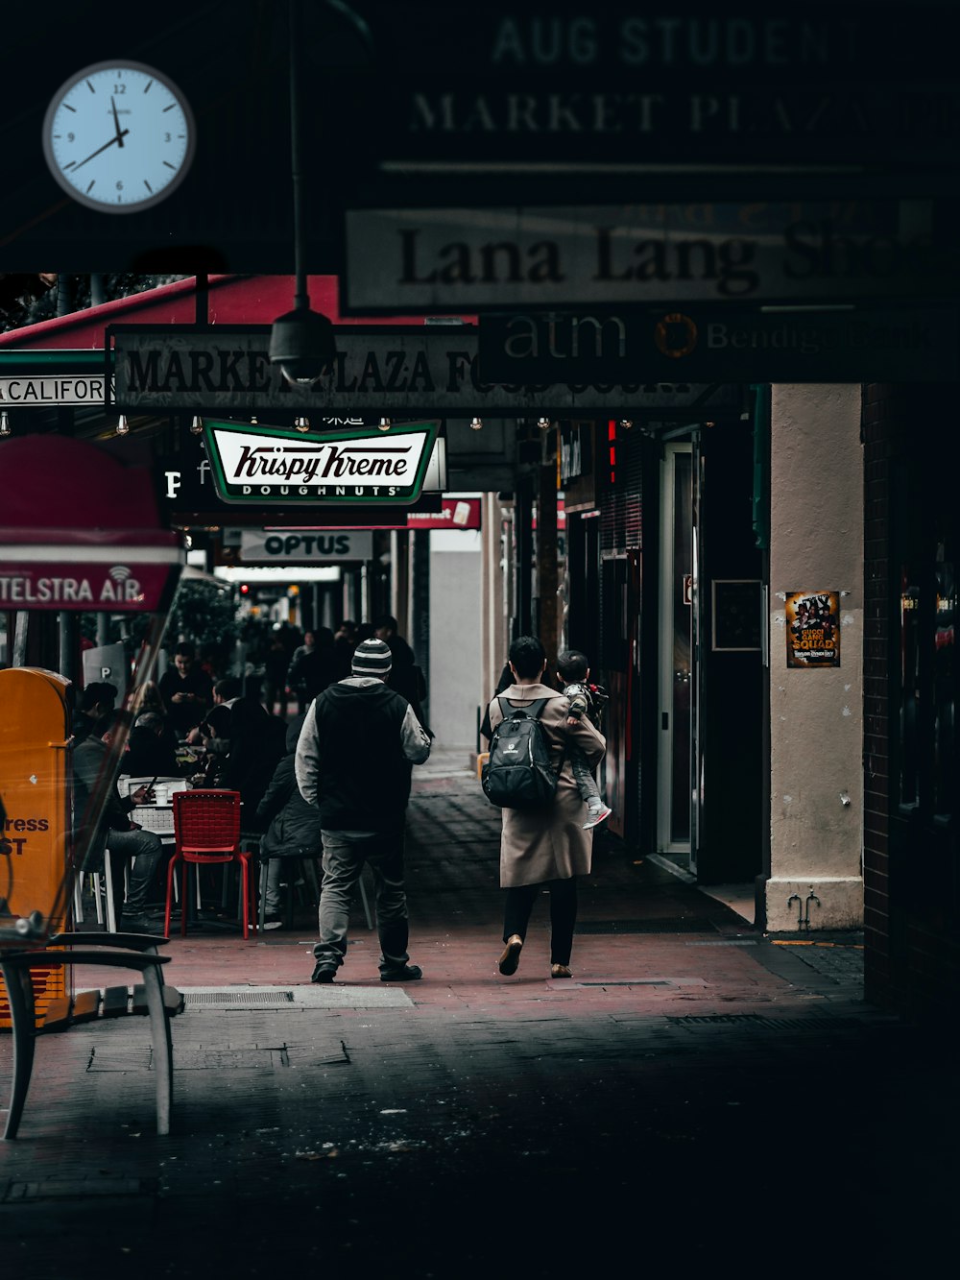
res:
11:39
